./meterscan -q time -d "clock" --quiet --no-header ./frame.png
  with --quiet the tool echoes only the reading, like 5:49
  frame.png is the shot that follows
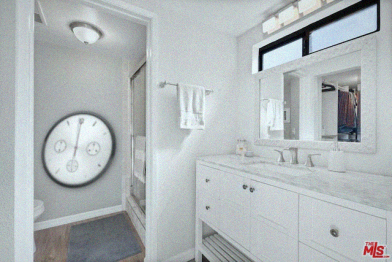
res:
5:59
